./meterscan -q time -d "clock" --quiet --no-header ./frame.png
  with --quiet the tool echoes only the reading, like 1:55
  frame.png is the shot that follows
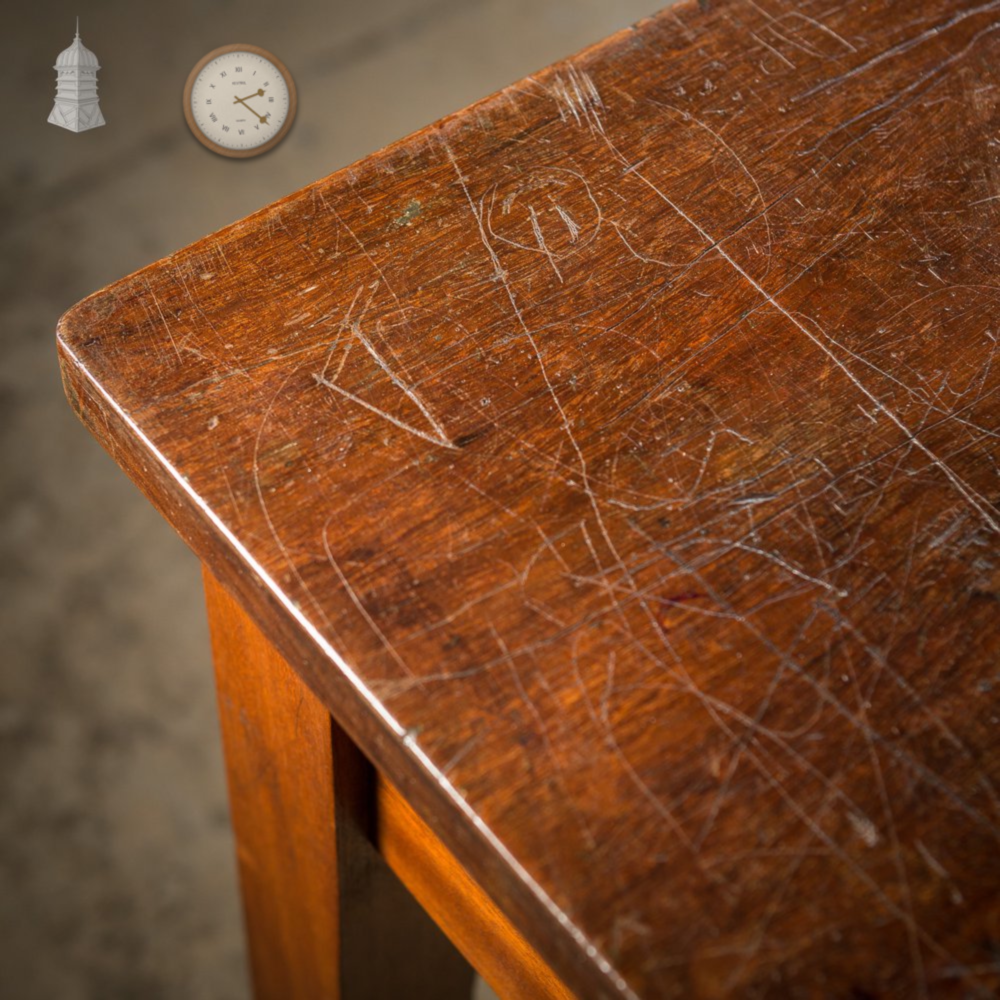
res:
2:22
